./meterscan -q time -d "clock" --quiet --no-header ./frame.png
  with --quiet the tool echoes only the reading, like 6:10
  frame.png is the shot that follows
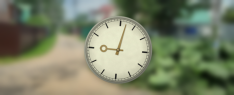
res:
9:02
